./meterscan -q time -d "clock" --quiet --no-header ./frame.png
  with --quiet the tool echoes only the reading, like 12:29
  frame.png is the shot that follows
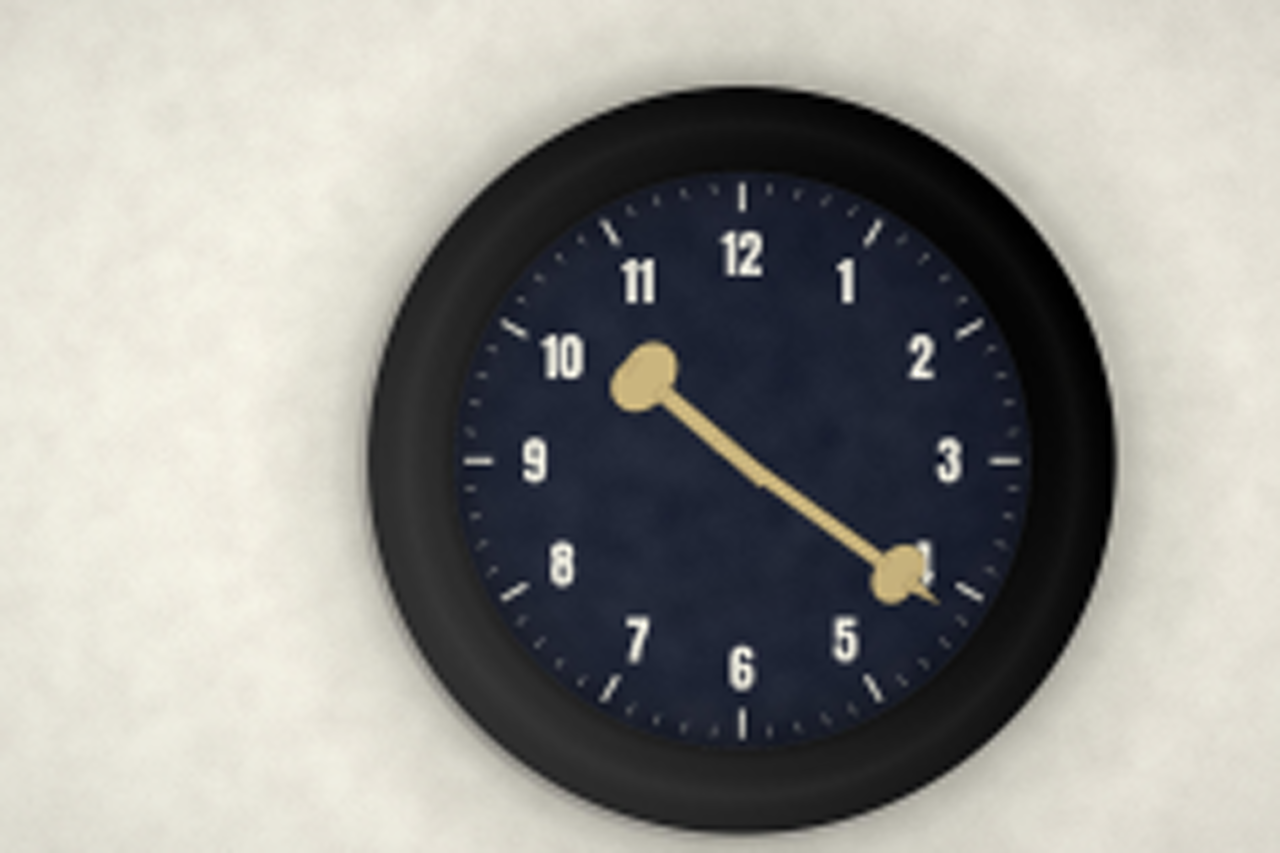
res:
10:21
